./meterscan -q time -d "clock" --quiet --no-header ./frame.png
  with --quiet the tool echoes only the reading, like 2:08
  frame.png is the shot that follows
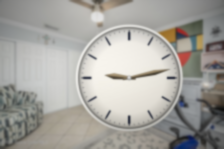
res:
9:13
